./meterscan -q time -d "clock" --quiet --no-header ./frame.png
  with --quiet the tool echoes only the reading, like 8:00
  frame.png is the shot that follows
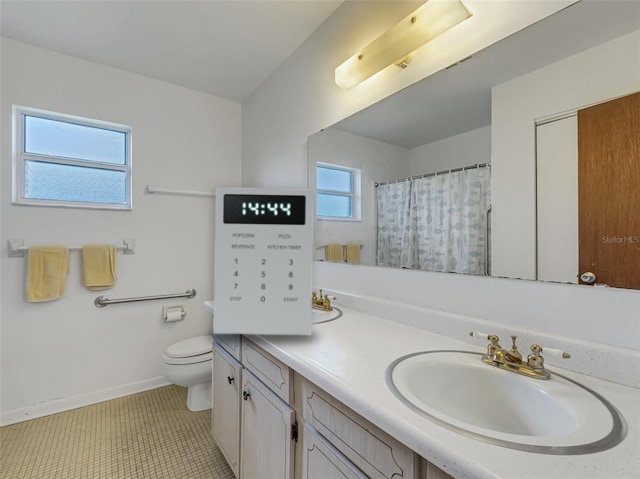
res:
14:44
